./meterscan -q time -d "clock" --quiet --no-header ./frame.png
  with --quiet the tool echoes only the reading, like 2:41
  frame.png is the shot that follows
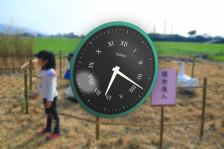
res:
6:18
